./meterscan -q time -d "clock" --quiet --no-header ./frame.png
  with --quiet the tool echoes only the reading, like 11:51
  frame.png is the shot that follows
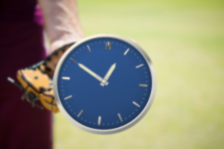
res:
12:50
